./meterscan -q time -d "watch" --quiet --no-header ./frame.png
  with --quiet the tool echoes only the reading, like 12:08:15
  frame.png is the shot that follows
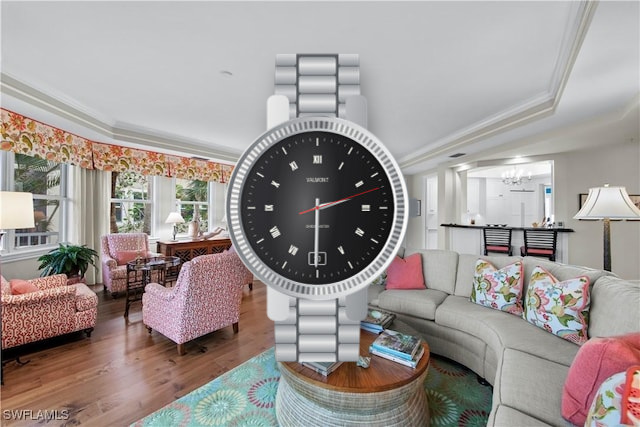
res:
2:30:12
